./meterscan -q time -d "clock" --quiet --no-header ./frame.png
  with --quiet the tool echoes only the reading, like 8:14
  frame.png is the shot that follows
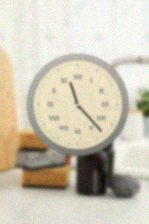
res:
11:23
